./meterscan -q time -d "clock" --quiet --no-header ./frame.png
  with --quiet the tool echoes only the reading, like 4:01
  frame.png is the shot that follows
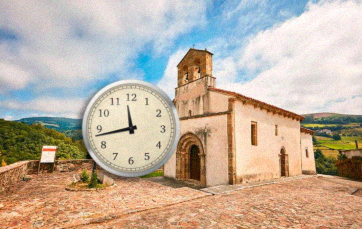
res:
11:43
